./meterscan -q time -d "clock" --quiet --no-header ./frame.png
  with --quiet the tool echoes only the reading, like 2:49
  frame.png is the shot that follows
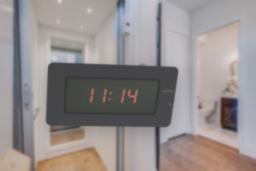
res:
11:14
